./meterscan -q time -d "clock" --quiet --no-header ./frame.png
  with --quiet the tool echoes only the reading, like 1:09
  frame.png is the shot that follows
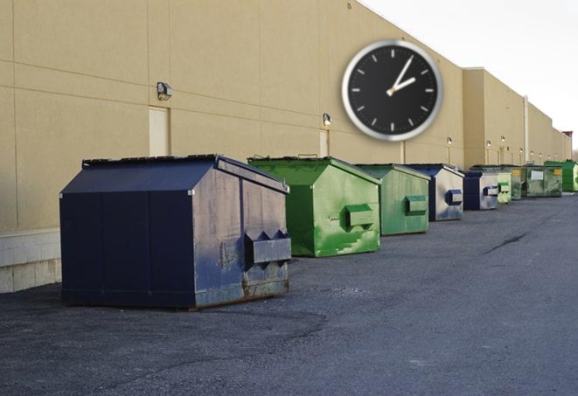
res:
2:05
